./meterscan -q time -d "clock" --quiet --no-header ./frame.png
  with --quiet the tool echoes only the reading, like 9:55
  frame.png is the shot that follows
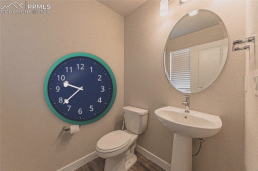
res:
9:38
